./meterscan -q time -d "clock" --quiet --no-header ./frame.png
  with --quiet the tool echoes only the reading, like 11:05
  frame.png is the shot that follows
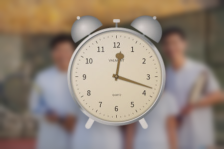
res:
12:18
